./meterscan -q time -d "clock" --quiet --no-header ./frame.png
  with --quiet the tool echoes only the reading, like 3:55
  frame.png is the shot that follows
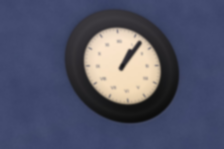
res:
1:07
